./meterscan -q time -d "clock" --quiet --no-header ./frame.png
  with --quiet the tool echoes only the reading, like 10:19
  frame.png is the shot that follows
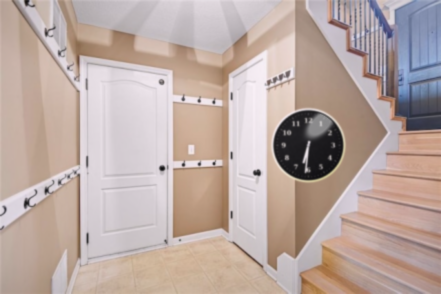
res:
6:31
